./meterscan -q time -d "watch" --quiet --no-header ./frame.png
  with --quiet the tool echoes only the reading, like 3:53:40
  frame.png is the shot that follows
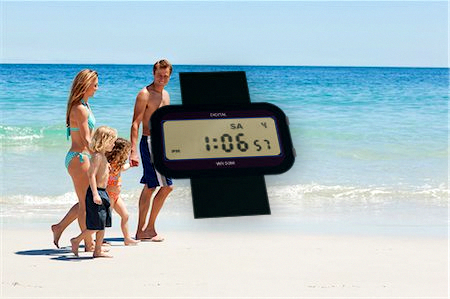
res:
1:06:57
